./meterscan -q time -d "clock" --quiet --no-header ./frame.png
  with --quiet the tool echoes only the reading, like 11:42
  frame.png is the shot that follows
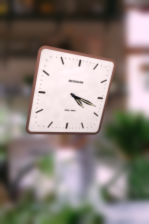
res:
4:18
